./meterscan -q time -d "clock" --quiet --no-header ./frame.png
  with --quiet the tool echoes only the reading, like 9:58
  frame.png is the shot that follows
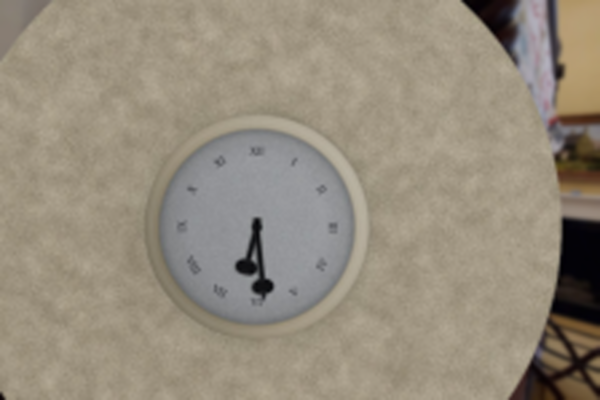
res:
6:29
